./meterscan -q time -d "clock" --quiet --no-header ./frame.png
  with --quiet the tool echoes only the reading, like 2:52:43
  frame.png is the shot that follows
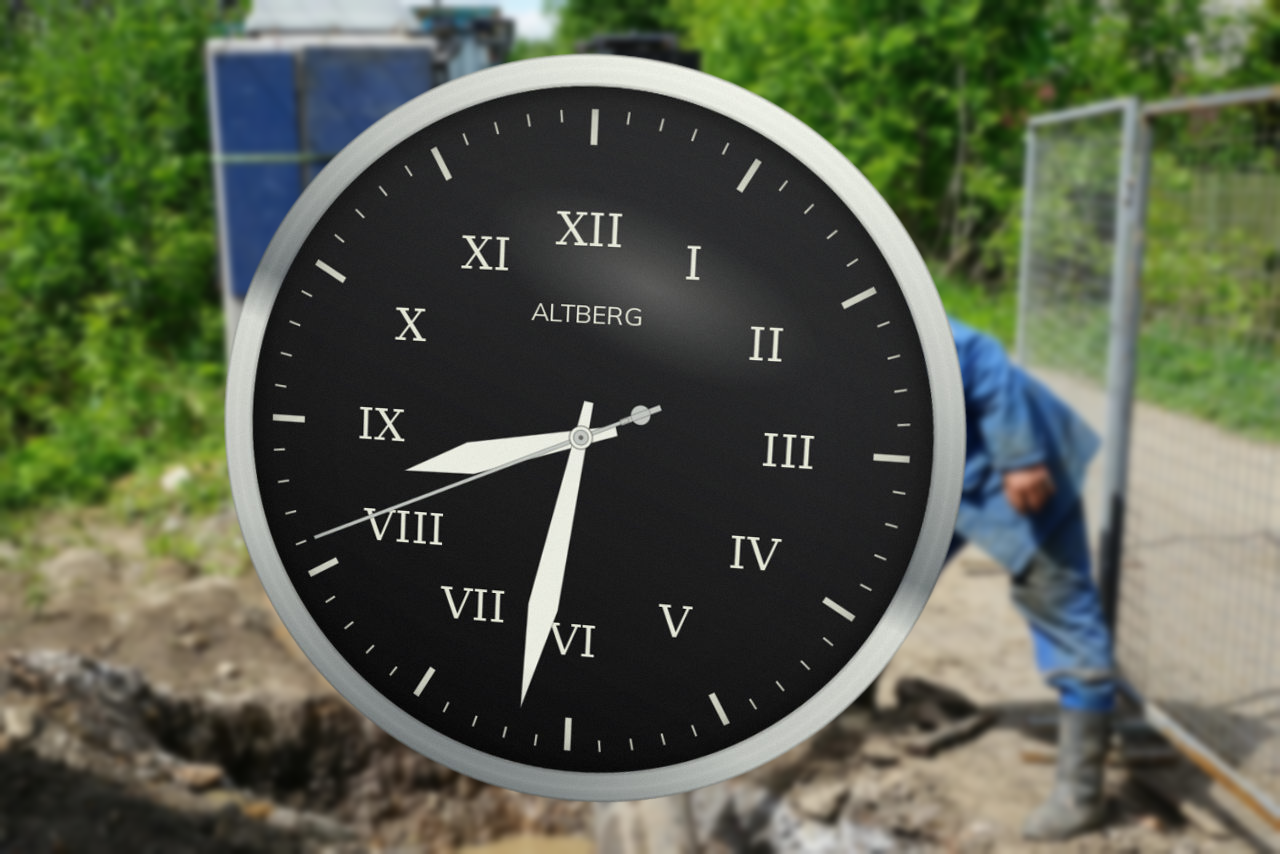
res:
8:31:41
